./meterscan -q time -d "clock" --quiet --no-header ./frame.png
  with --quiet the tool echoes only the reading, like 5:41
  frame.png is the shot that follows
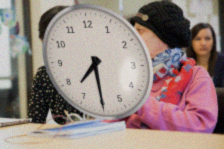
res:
7:30
